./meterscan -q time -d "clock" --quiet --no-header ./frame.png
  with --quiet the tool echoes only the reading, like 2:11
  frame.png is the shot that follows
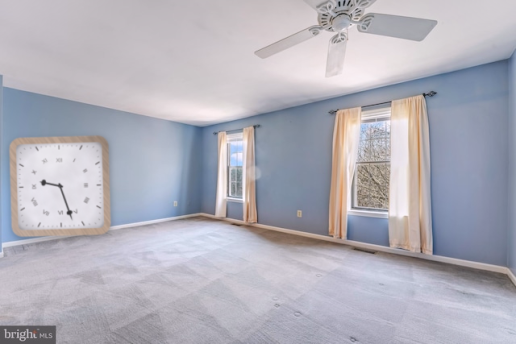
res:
9:27
